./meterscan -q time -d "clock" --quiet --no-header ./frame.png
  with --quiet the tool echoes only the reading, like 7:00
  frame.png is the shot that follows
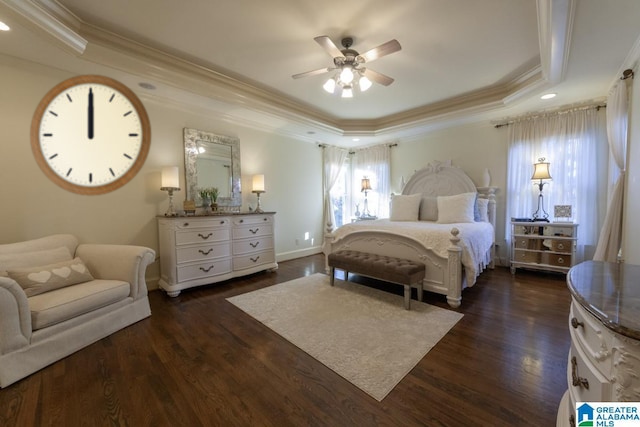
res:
12:00
